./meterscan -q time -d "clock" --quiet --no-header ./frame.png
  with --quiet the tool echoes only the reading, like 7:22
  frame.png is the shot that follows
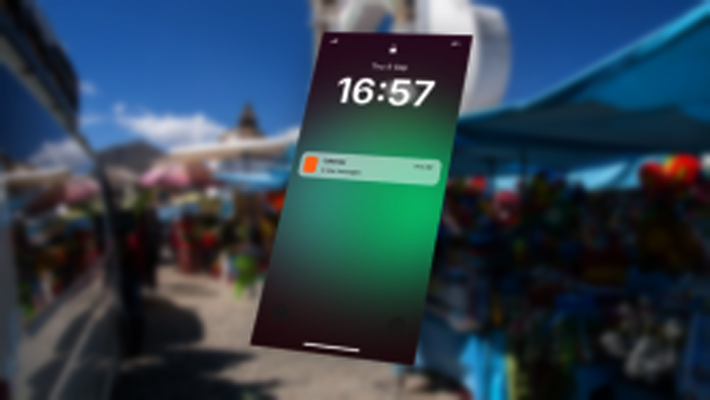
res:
16:57
